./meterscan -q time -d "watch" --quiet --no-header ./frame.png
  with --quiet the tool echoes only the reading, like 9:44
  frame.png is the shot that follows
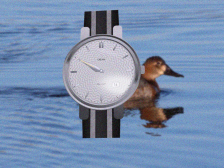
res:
9:50
